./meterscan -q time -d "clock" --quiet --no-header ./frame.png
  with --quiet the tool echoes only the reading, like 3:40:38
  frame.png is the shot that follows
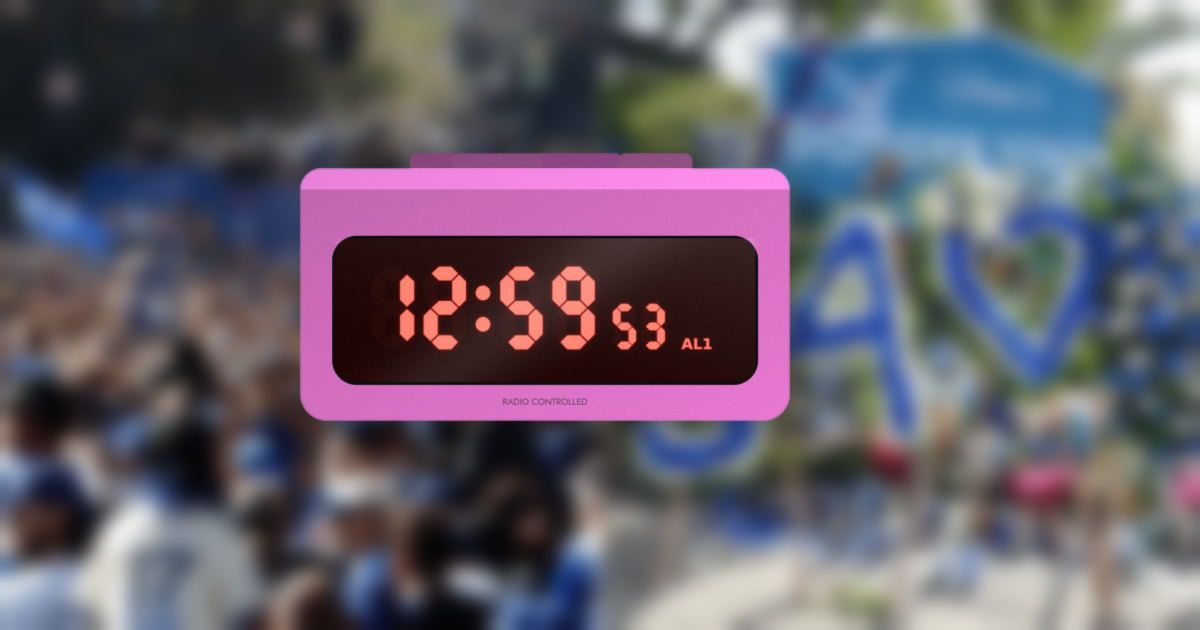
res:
12:59:53
